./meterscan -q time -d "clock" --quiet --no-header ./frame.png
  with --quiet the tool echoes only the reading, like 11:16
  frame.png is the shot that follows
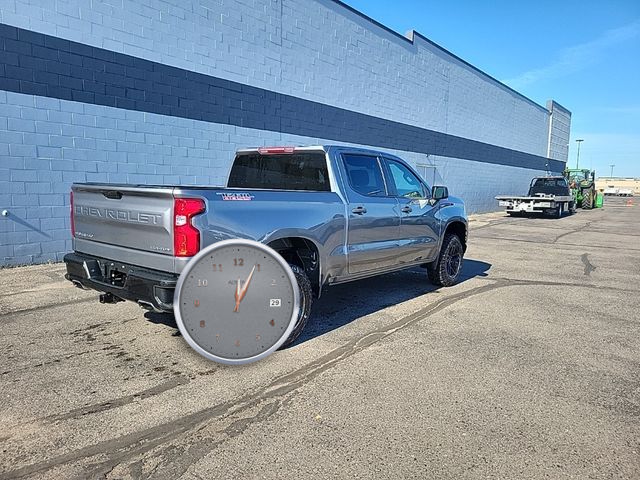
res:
12:04
